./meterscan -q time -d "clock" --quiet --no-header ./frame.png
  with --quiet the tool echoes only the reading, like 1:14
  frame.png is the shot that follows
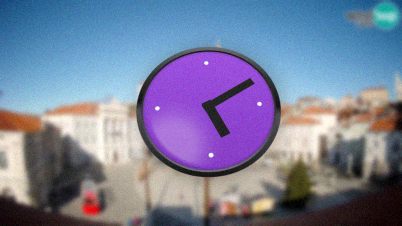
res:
5:10
